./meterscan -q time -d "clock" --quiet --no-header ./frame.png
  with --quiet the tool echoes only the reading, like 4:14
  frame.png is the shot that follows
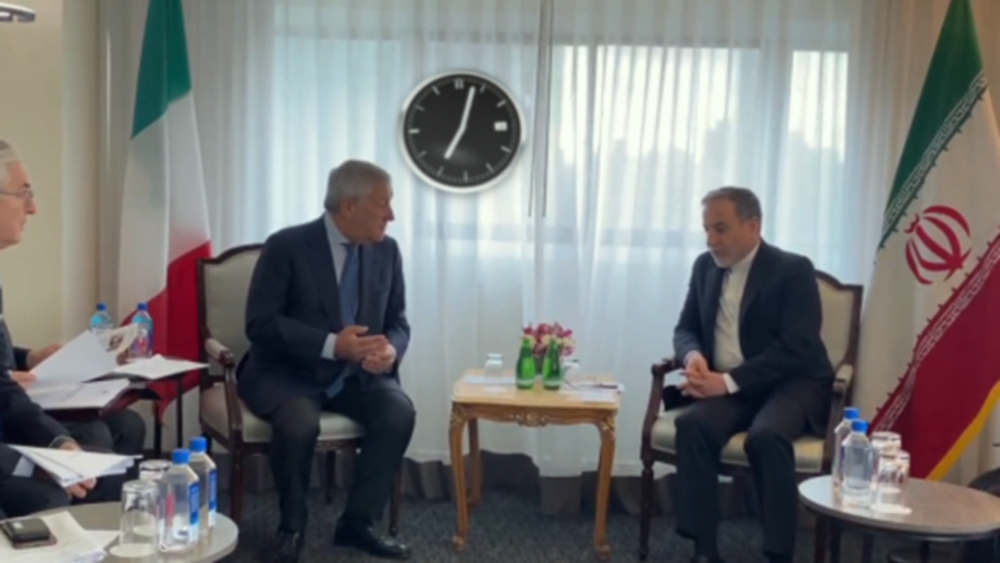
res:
7:03
